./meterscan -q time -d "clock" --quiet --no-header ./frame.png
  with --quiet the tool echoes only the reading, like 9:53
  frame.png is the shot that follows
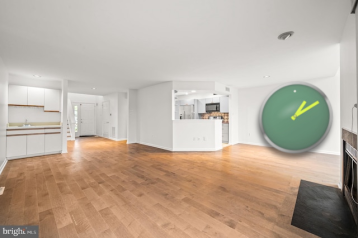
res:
1:10
